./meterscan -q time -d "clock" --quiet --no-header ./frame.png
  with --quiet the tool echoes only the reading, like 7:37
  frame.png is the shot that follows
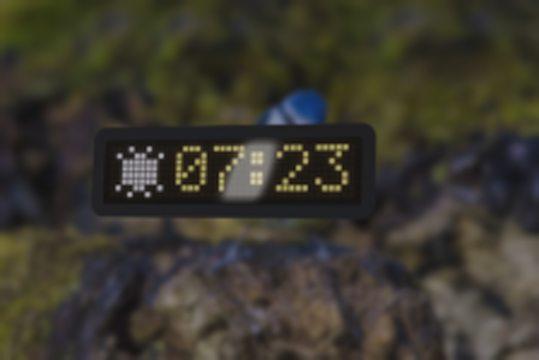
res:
7:23
